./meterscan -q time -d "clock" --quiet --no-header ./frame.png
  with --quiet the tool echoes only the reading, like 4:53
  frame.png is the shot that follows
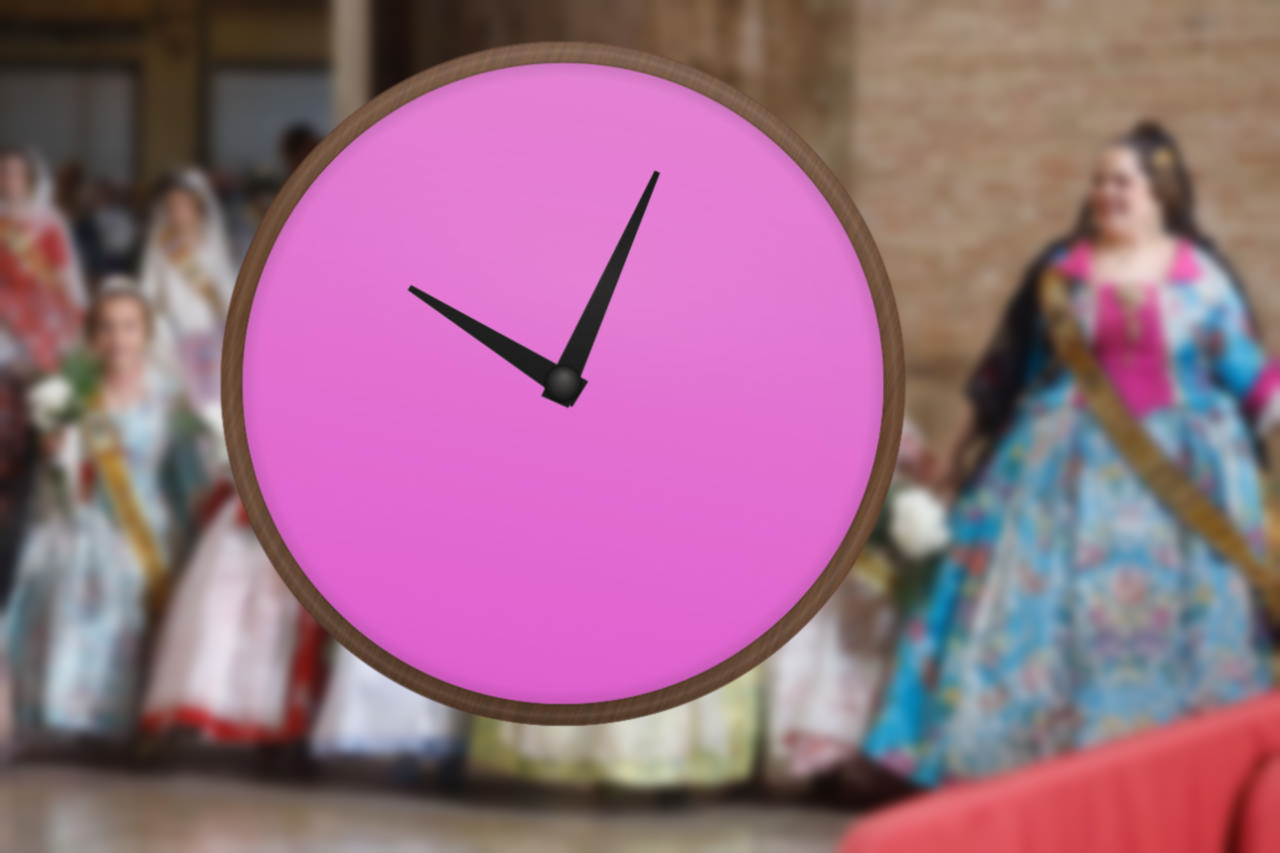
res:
10:04
